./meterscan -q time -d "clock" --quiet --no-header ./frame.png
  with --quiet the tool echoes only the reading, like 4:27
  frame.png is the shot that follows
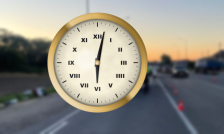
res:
6:02
